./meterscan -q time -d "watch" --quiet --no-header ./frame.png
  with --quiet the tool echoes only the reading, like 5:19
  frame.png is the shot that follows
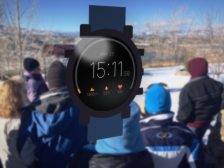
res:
15:11
